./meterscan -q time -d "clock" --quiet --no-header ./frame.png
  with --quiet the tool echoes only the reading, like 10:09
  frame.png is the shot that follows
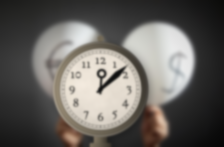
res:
12:08
